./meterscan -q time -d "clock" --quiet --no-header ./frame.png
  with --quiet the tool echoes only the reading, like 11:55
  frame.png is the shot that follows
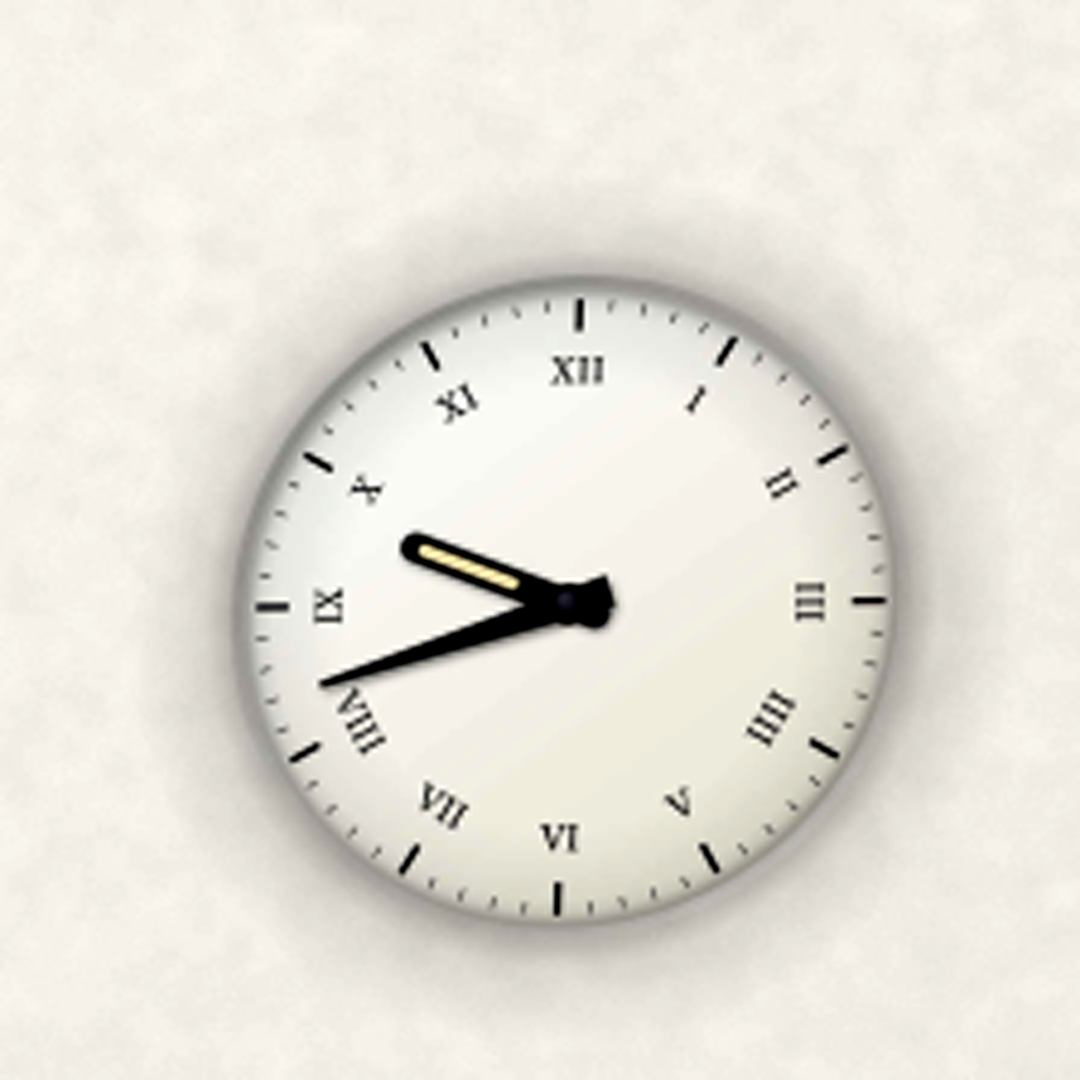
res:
9:42
